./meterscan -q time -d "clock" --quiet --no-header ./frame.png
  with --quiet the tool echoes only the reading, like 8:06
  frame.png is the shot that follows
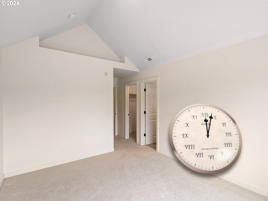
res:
12:03
